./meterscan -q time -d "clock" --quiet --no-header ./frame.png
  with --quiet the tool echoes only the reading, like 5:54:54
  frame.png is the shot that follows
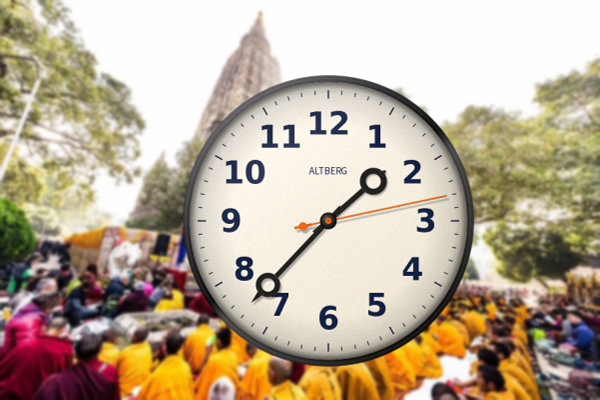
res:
1:37:13
